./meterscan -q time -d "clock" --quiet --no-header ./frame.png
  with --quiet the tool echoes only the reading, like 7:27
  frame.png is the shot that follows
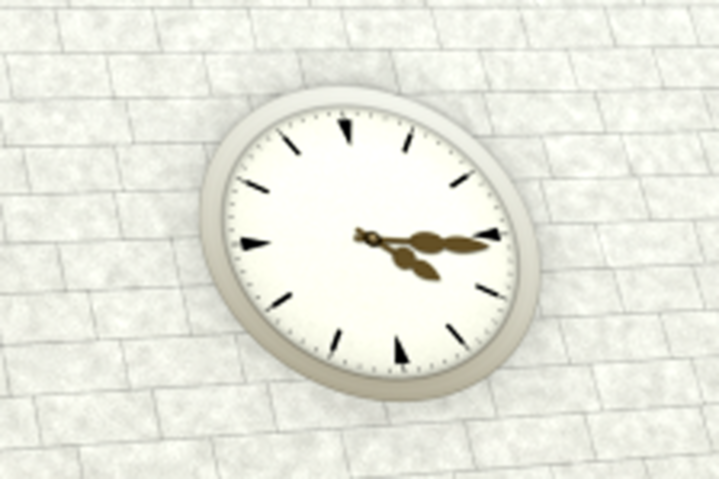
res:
4:16
